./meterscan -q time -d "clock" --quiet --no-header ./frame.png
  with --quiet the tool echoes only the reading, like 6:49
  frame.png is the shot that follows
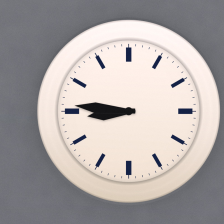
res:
8:46
